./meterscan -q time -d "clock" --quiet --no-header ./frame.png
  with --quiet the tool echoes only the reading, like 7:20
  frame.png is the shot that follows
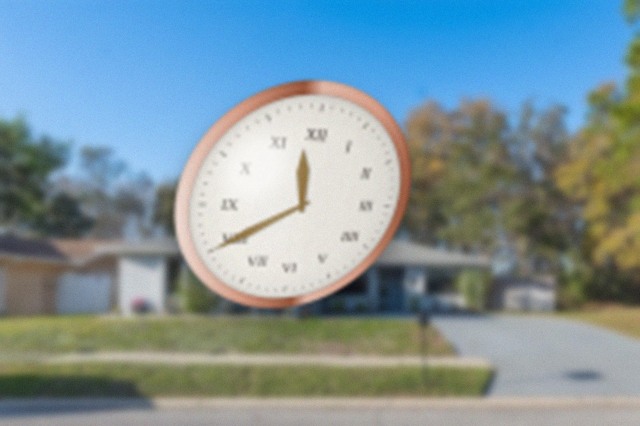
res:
11:40
